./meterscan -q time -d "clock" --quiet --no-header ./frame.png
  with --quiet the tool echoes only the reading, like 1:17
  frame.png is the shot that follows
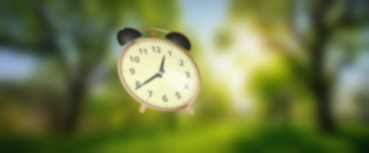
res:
12:39
